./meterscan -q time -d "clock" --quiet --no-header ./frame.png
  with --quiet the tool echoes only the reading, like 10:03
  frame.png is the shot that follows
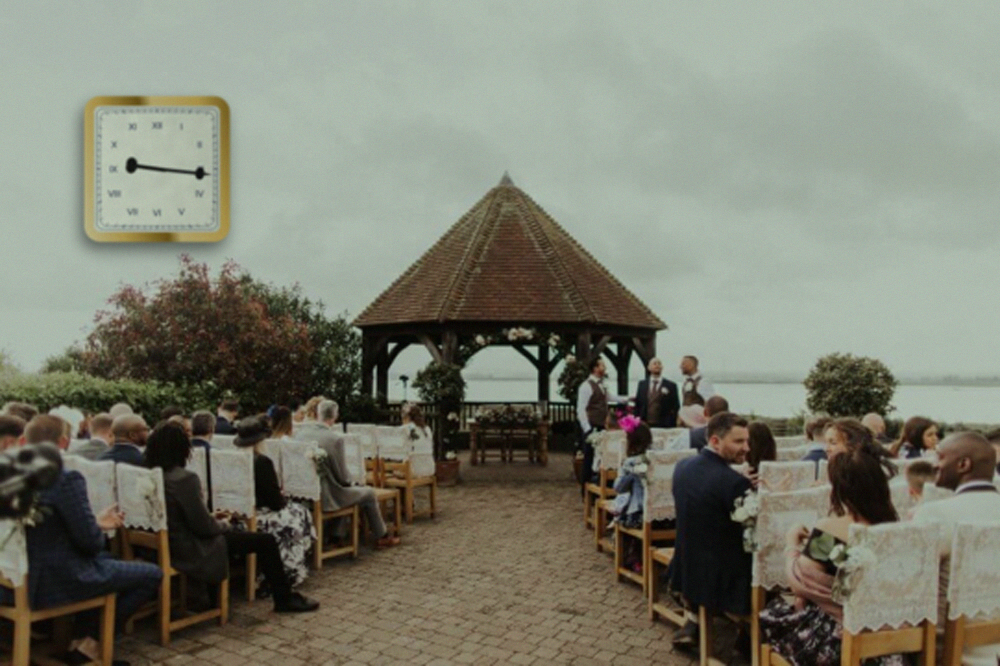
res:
9:16
